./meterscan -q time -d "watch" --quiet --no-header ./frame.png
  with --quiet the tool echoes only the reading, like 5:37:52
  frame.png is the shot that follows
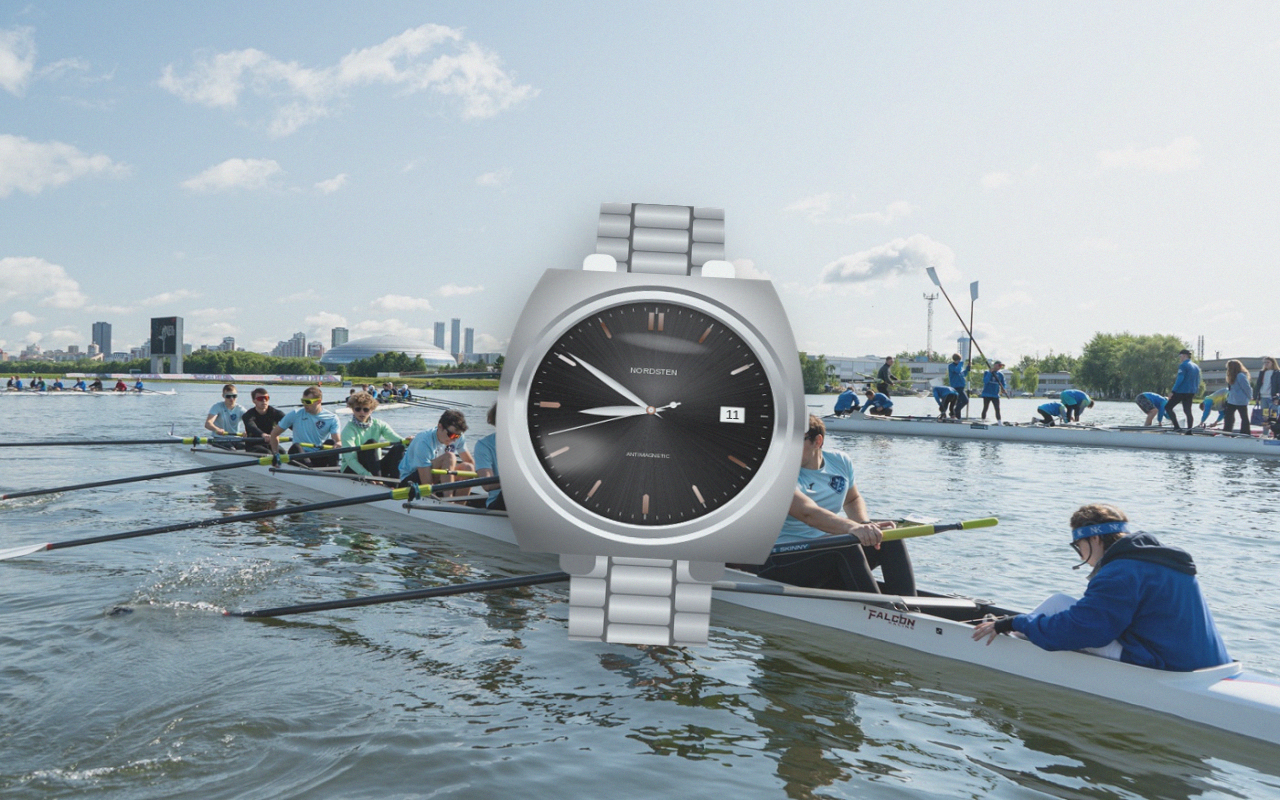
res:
8:50:42
